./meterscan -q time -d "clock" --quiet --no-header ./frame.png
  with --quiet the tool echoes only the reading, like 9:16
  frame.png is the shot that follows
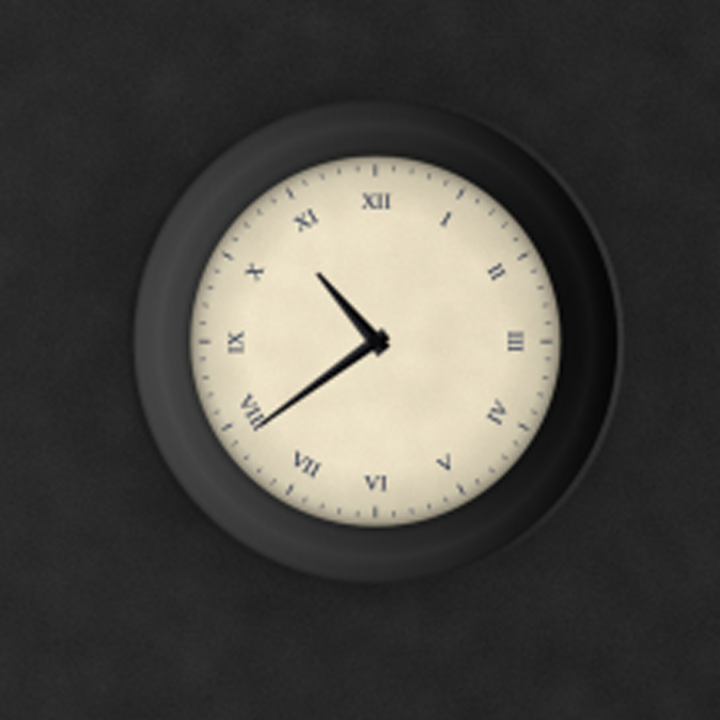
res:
10:39
